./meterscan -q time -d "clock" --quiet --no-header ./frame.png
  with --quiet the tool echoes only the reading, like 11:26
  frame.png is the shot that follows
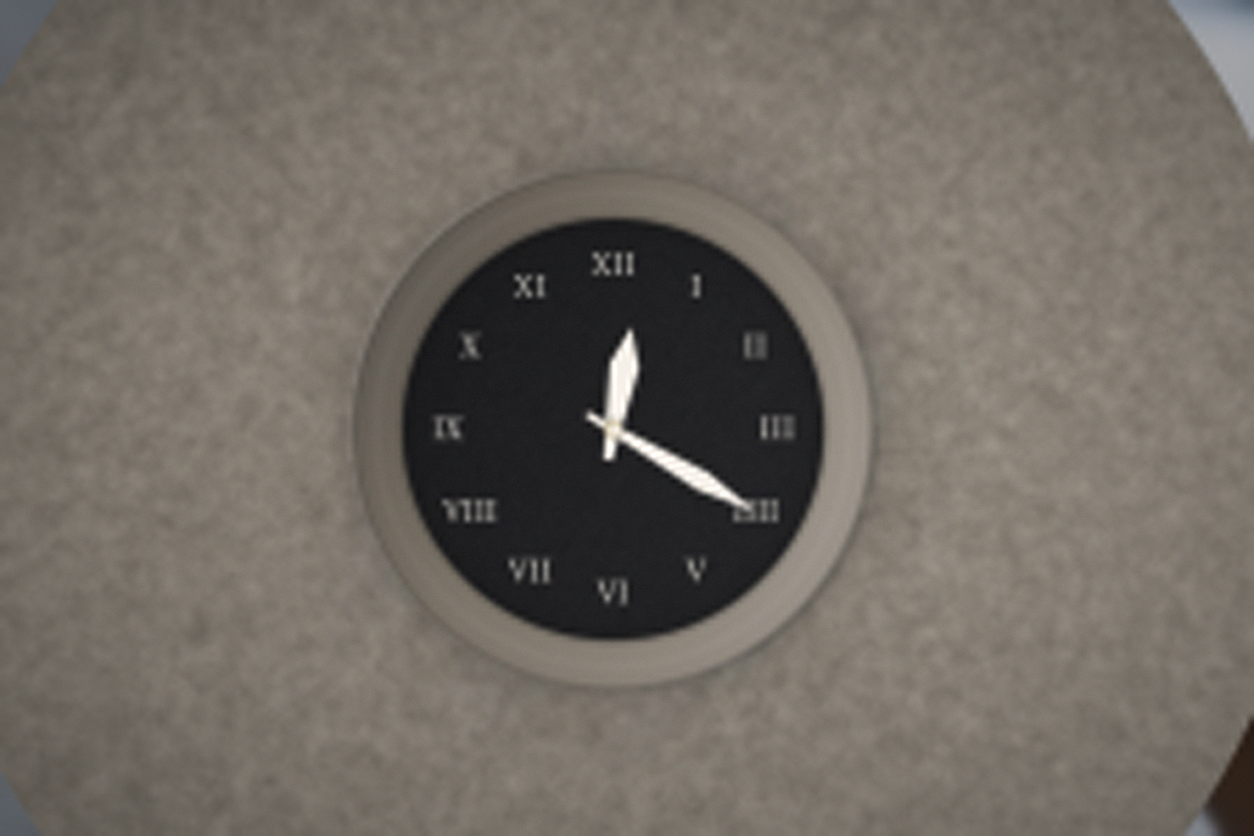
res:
12:20
